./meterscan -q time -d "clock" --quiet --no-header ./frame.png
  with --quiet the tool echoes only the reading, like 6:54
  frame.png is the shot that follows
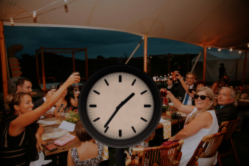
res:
1:36
